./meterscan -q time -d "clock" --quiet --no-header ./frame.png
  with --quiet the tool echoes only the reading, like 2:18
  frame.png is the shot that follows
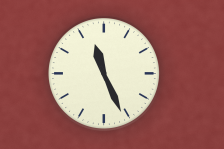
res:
11:26
